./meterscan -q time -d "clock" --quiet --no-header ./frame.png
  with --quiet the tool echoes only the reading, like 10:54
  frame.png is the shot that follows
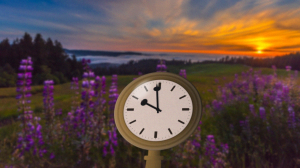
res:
9:59
